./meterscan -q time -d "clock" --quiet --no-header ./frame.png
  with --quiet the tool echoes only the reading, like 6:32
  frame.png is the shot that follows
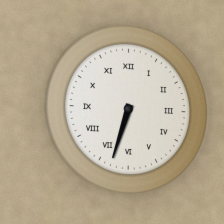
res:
6:33
